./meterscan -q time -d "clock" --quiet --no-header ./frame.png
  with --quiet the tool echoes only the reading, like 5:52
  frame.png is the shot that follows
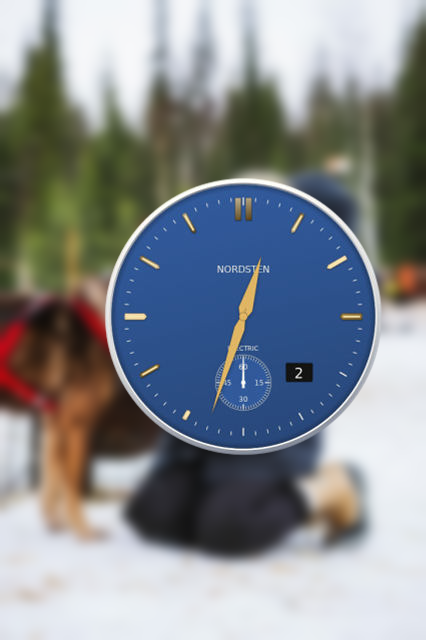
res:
12:33
